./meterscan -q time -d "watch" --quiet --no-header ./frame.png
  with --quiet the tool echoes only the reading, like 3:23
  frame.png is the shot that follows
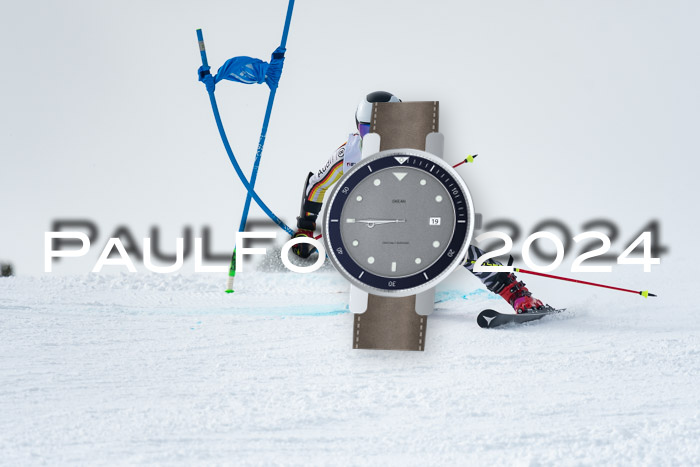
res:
8:45
